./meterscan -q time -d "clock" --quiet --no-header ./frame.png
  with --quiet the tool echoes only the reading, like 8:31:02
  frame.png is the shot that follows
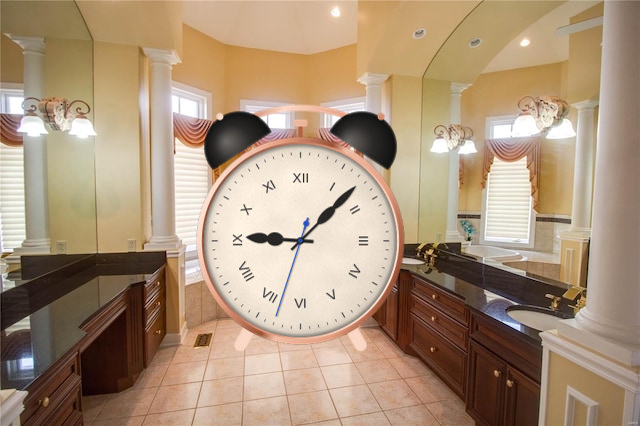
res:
9:07:33
